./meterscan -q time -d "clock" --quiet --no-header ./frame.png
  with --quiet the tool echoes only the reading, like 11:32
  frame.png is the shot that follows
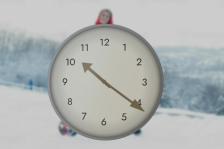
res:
10:21
